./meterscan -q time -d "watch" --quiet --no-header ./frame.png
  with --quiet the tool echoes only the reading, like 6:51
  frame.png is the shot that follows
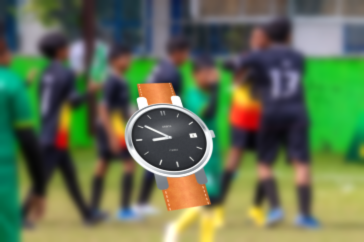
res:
8:51
